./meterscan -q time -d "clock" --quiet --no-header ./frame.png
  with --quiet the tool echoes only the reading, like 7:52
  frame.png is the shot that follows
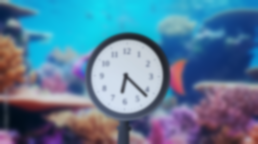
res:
6:22
